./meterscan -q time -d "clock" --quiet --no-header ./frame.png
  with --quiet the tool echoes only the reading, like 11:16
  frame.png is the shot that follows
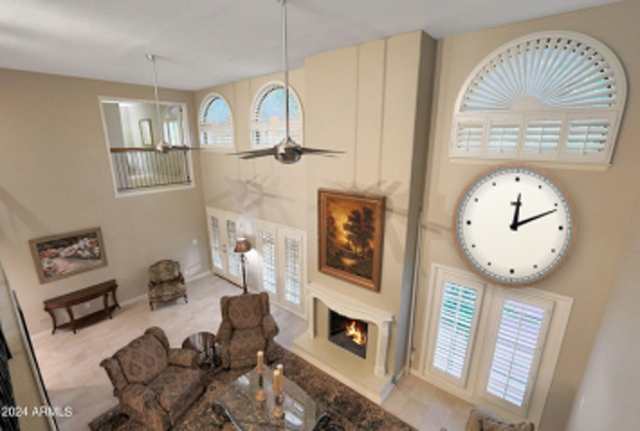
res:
12:11
